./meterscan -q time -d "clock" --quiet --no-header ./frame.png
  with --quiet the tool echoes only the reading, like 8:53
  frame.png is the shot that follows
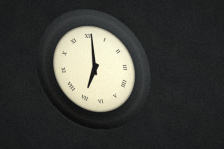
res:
7:01
